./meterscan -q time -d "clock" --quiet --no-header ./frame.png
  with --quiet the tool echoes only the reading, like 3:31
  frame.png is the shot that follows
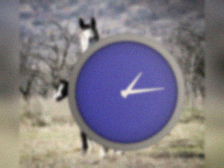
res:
1:14
